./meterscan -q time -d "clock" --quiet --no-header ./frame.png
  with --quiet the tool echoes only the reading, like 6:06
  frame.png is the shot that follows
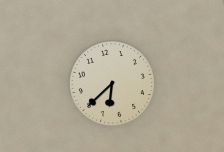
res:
6:40
